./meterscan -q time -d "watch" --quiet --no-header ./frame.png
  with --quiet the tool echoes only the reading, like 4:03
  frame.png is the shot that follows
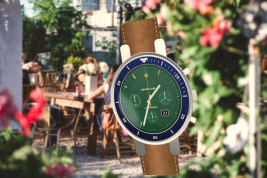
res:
1:34
